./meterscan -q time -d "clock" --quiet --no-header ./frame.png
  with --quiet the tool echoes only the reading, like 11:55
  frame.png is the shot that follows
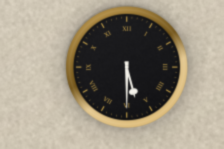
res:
5:30
